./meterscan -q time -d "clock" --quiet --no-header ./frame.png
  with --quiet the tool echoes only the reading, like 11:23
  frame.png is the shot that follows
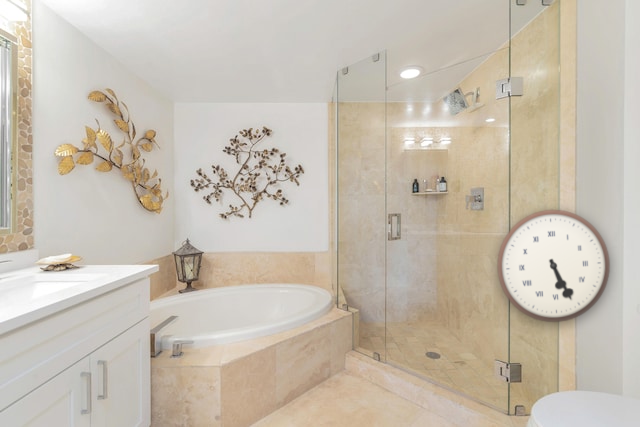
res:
5:26
